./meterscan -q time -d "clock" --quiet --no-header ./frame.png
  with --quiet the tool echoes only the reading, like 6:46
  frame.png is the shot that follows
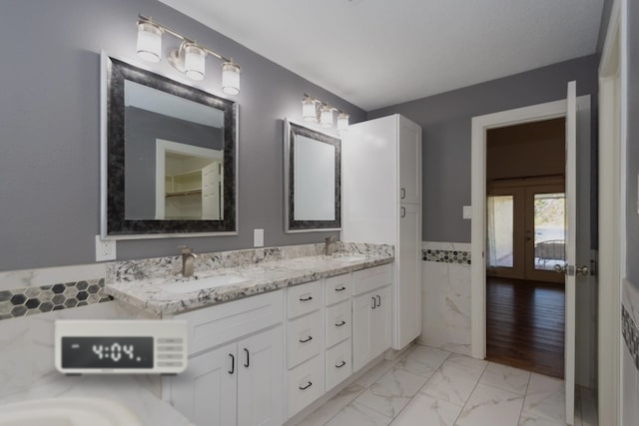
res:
4:04
